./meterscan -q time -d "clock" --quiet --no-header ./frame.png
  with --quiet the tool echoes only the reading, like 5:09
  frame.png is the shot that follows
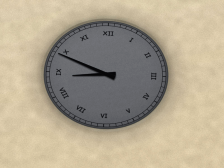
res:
8:49
